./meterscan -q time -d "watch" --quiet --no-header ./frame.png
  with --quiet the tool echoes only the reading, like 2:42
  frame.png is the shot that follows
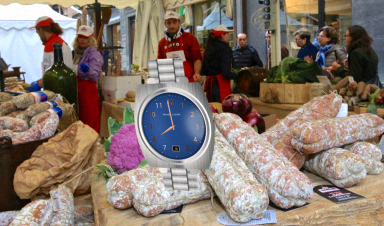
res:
7:59
